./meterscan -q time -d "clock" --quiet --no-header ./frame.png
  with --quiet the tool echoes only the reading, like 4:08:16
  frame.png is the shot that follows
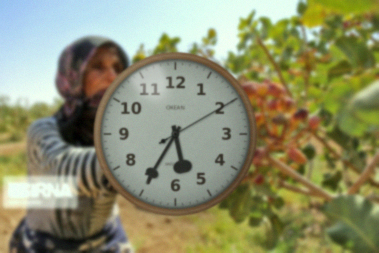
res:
5:35:10
